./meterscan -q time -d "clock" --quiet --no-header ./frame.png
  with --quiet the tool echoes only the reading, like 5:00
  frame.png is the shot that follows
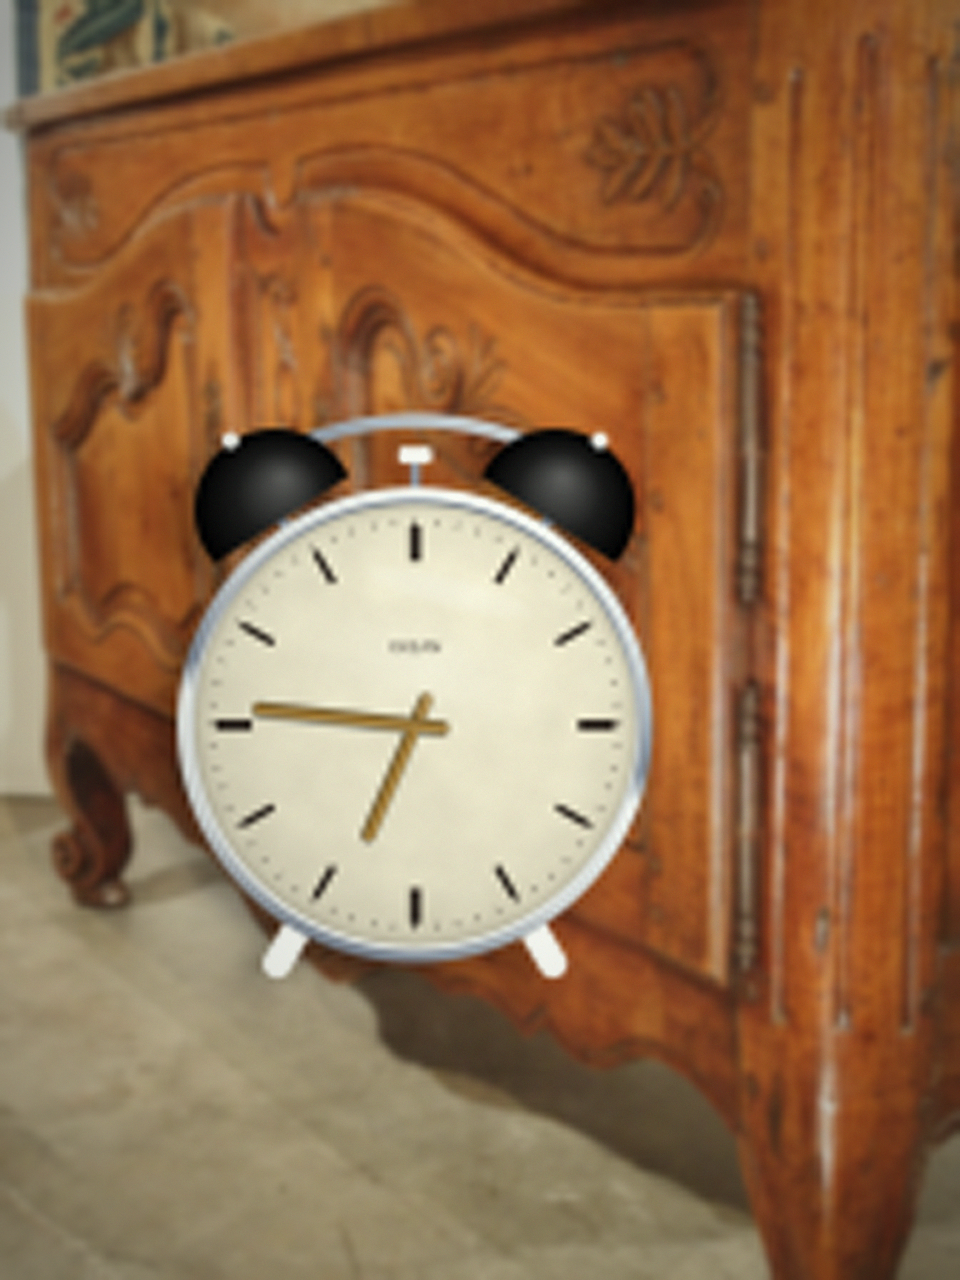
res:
6:46
